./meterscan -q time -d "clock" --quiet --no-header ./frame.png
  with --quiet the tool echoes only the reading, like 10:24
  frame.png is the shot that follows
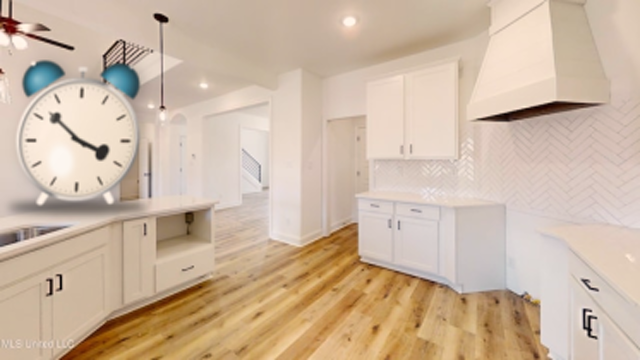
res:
3:52
